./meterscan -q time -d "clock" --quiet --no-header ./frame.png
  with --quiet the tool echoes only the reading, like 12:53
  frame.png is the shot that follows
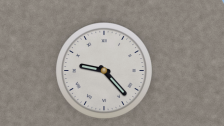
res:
9:23
